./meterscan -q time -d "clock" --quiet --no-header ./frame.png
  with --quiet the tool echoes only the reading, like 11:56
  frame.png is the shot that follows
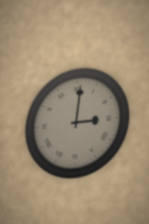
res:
3:01
